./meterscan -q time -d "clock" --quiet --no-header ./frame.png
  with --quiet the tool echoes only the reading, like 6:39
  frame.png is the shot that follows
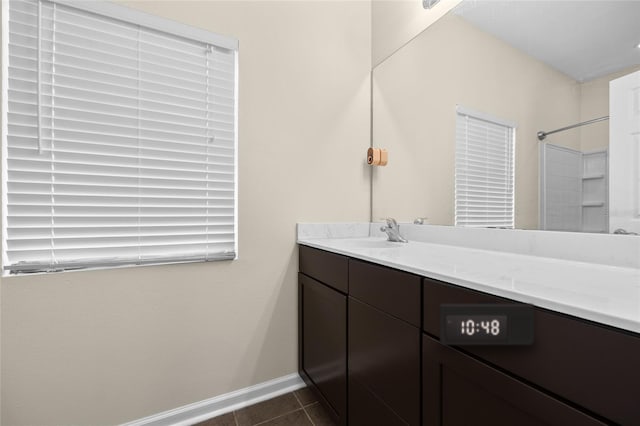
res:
10:48
